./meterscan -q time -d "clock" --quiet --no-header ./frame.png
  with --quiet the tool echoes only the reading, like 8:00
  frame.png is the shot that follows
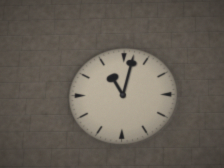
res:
11:02
